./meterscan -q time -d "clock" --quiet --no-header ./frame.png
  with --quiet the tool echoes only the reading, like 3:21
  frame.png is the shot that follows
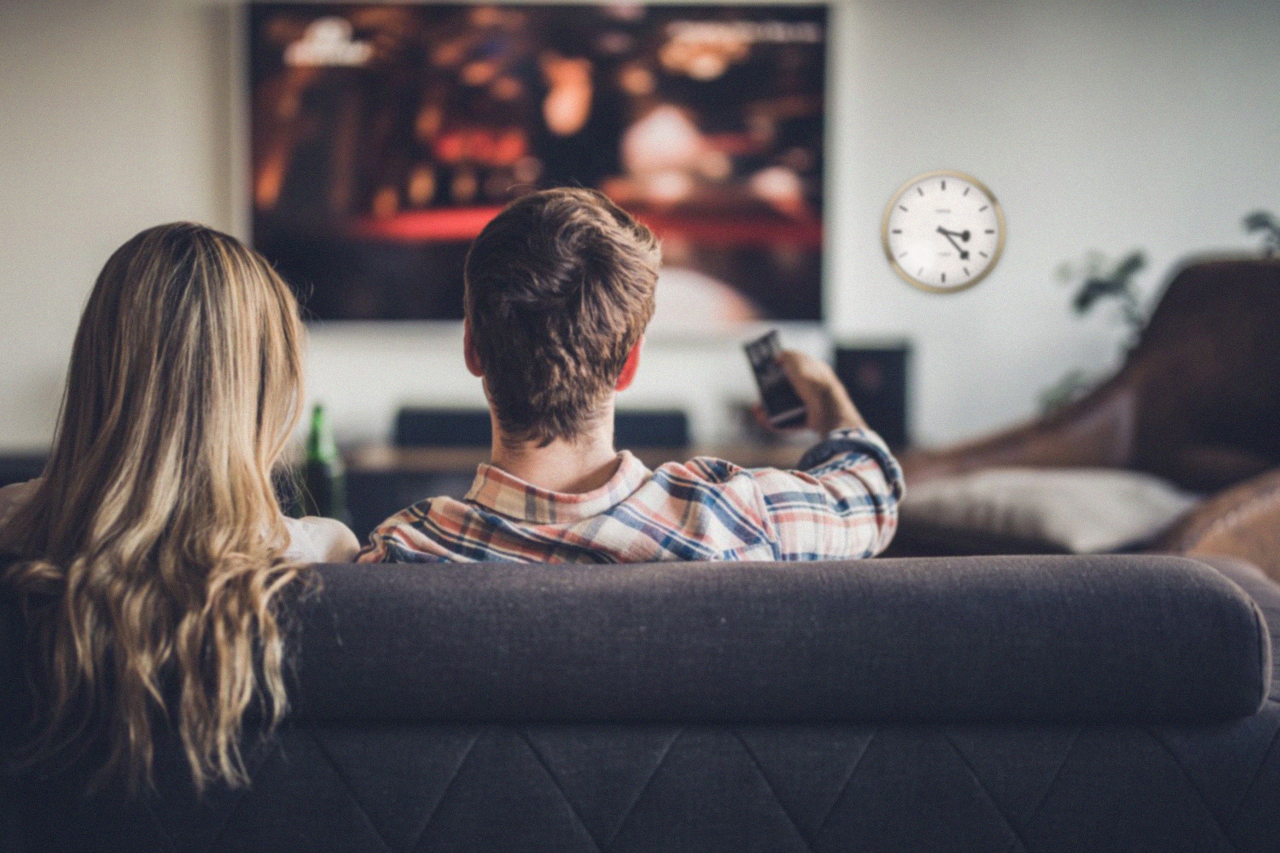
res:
3:23
